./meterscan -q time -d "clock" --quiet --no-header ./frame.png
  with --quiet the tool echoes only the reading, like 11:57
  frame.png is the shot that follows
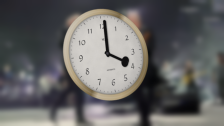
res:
4:01
